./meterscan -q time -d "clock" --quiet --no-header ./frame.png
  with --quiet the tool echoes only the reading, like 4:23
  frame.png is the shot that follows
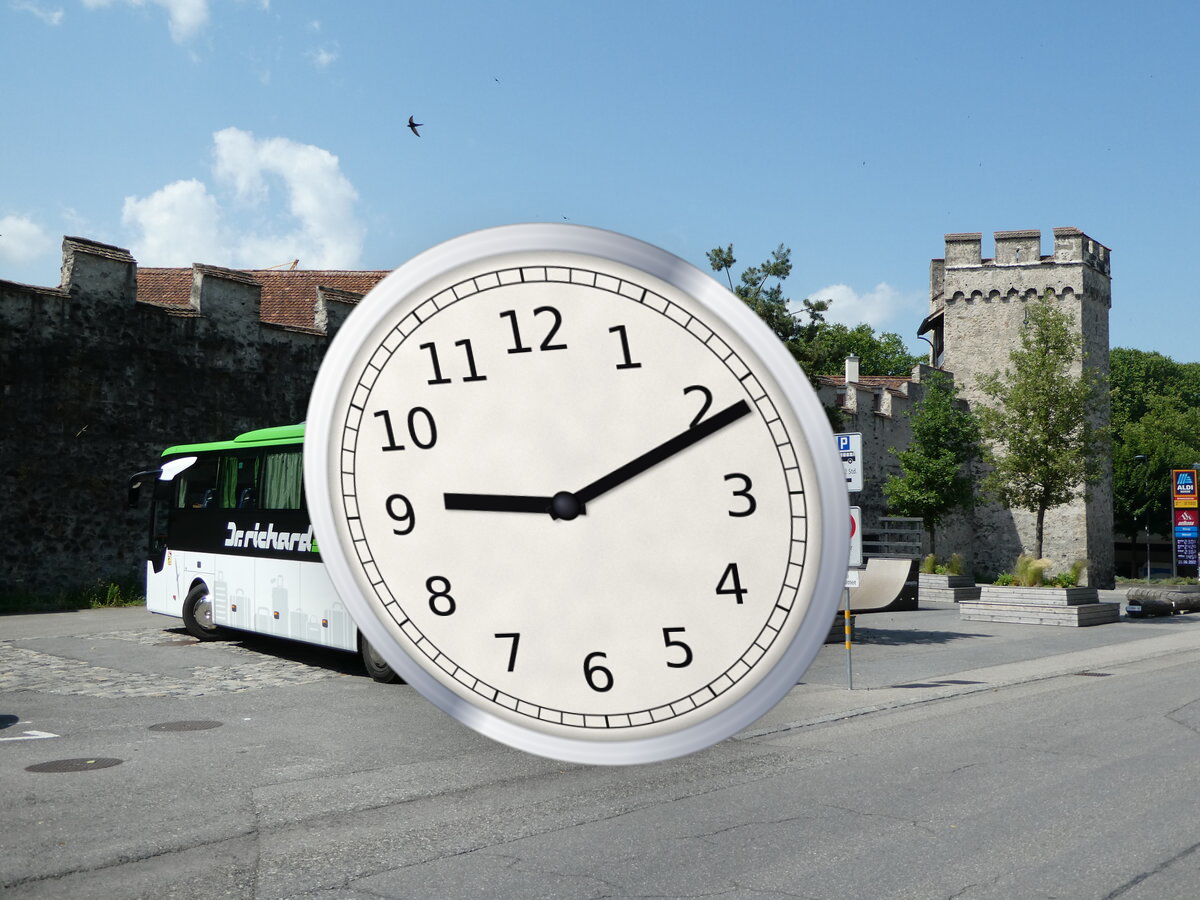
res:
9:11
